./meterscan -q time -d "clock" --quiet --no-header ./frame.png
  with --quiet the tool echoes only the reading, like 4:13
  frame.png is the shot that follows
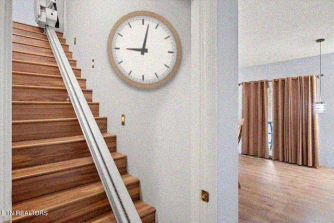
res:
9:02
